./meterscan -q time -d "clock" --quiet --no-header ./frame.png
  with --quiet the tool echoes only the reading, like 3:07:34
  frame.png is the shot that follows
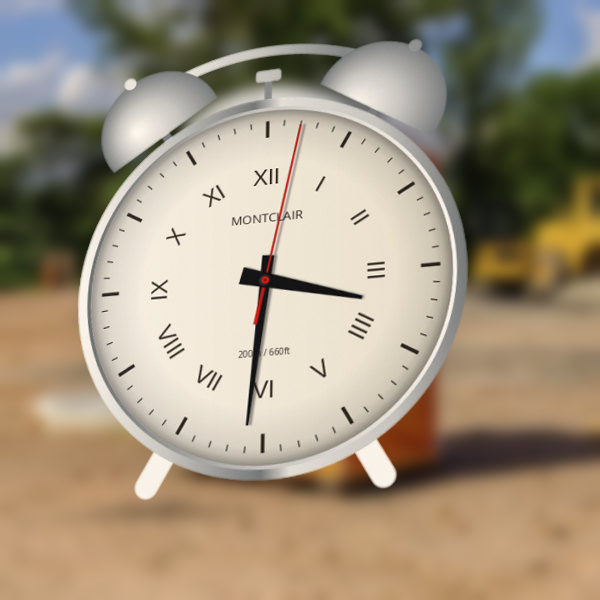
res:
3:31:02
